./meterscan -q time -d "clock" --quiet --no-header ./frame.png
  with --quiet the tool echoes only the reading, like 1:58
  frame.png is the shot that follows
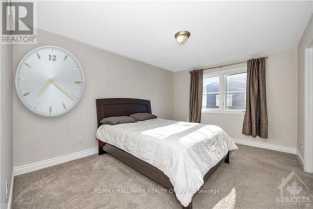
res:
7:21
